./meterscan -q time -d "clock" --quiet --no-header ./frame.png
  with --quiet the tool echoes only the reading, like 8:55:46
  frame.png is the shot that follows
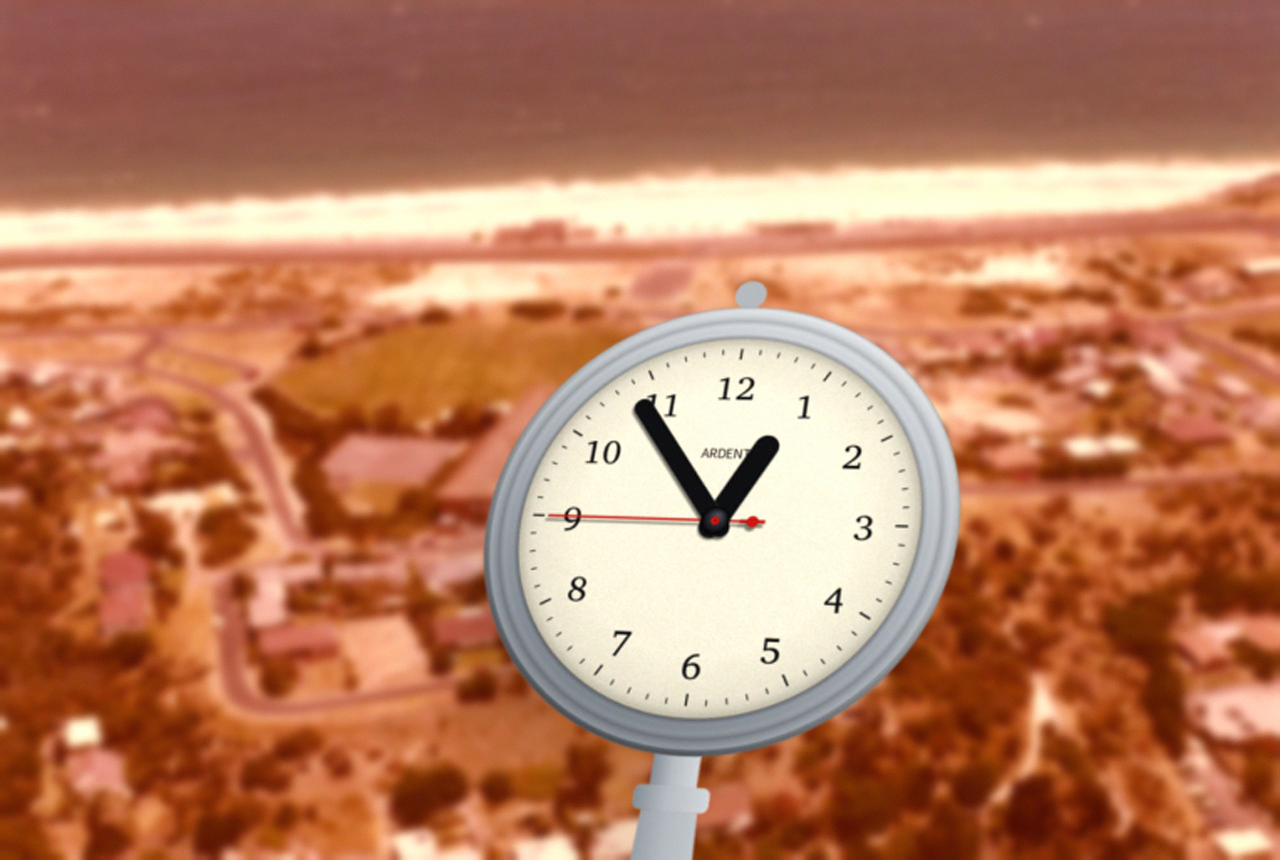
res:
12:53:45
